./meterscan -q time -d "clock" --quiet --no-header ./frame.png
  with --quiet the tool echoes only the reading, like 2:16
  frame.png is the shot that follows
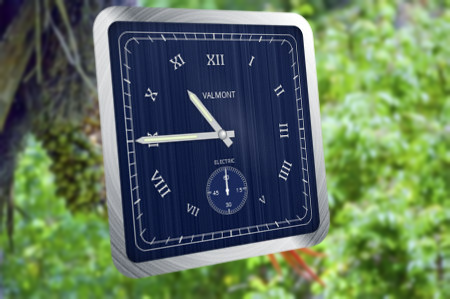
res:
10:45
